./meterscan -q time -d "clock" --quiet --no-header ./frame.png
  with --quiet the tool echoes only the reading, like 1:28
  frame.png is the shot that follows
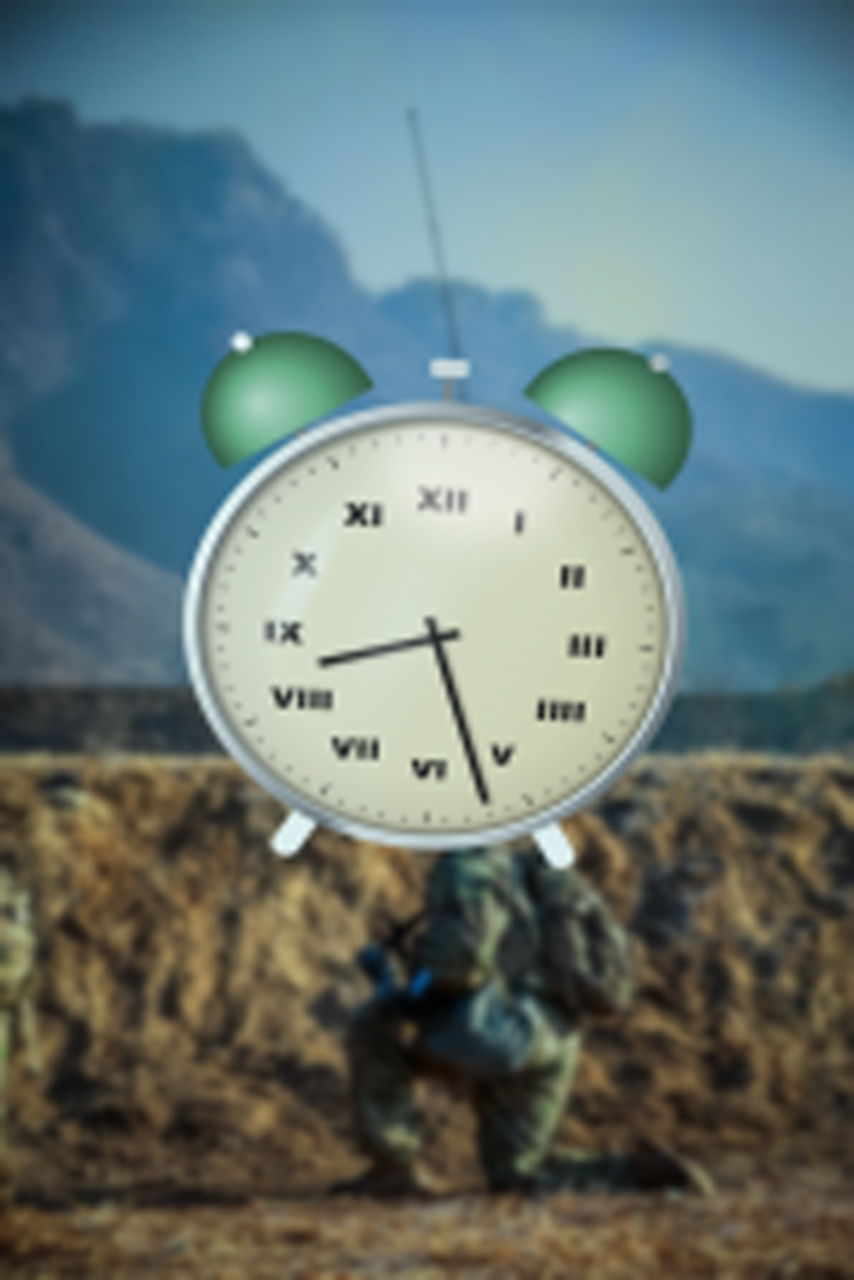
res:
8:27
